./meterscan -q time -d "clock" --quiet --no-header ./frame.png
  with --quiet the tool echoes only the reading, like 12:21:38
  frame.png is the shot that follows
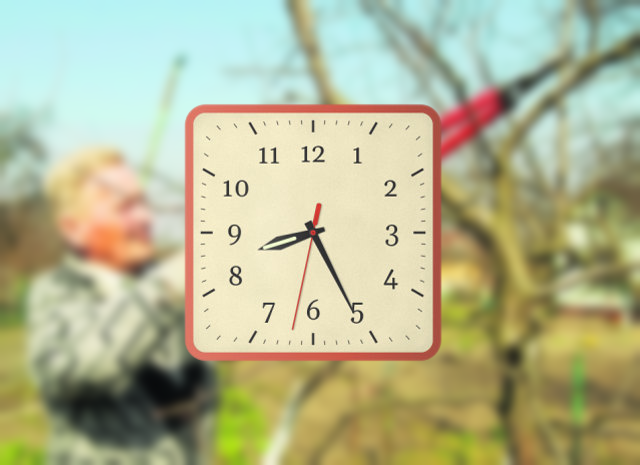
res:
8:25:32
